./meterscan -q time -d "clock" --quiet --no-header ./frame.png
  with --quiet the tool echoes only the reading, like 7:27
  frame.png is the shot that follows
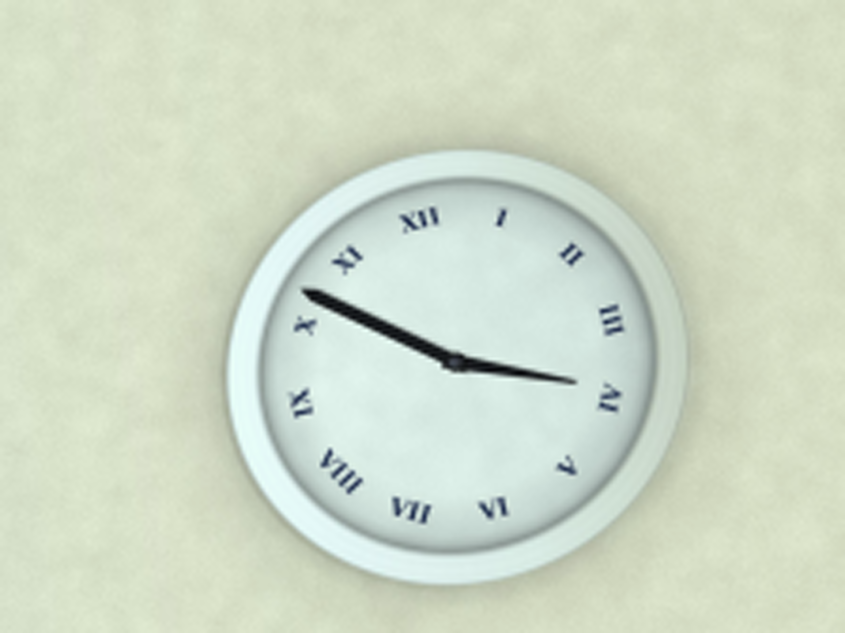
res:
3:52
